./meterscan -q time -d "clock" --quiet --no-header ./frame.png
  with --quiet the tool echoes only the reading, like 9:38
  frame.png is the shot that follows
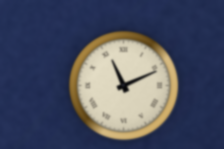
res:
11:11
